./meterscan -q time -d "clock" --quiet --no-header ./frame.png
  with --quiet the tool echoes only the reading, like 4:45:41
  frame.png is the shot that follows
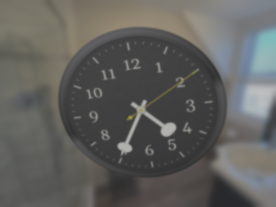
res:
4:35:10
